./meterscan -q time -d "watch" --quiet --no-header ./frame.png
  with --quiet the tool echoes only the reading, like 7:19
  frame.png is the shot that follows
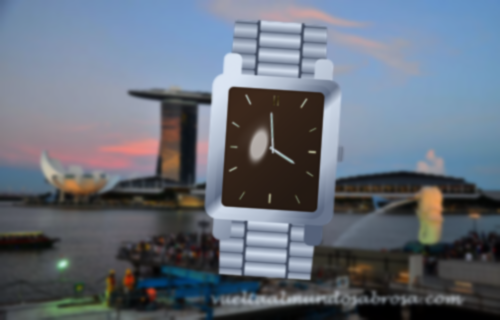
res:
3:59
